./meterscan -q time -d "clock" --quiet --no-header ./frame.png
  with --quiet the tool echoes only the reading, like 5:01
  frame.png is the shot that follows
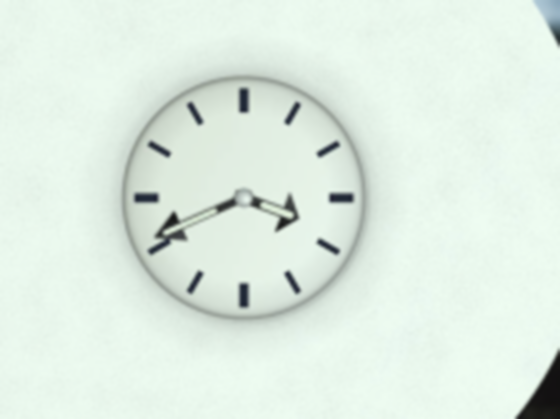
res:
3:41
